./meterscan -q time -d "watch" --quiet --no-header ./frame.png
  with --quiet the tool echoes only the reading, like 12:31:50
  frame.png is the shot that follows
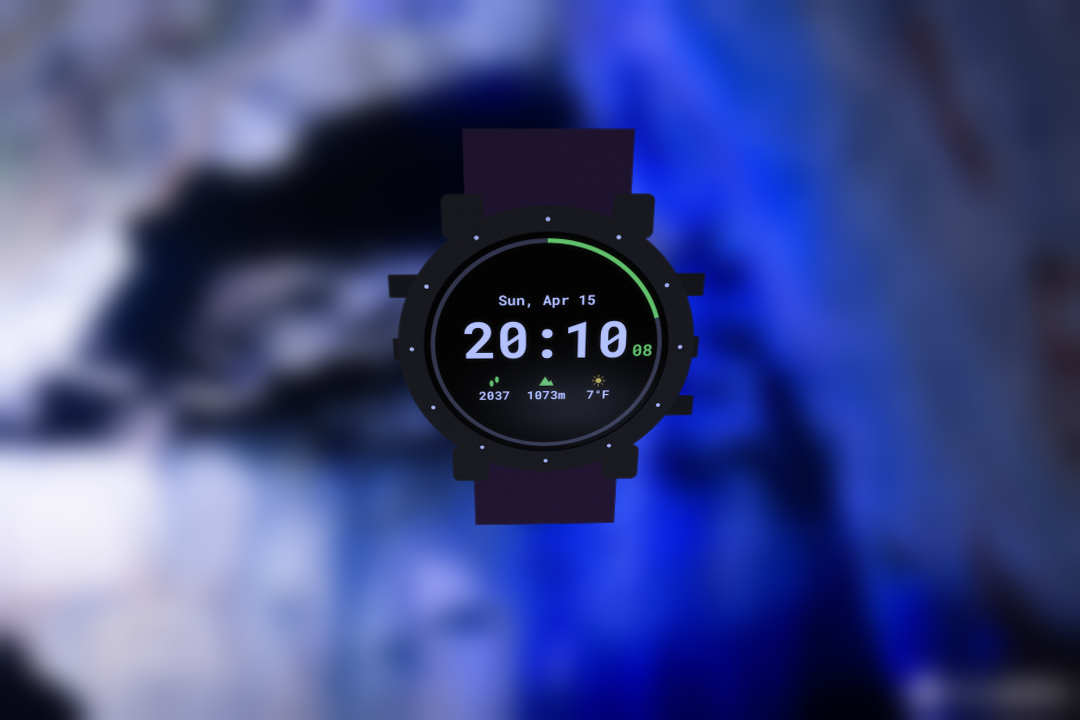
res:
20:10:08
